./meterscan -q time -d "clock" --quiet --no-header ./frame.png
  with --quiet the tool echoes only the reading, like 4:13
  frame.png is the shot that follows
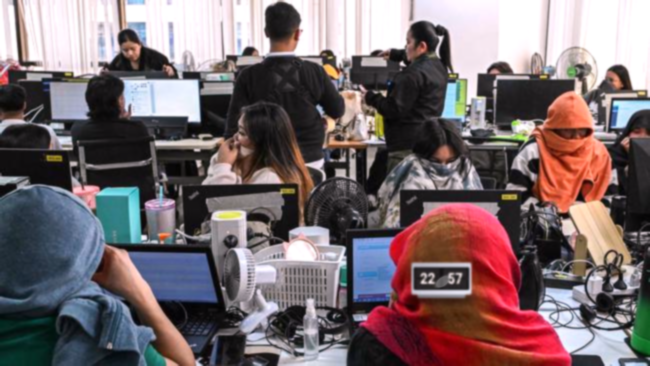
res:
22:57
